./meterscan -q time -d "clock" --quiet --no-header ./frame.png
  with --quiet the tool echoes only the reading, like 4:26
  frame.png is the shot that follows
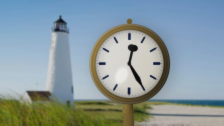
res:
12:25
